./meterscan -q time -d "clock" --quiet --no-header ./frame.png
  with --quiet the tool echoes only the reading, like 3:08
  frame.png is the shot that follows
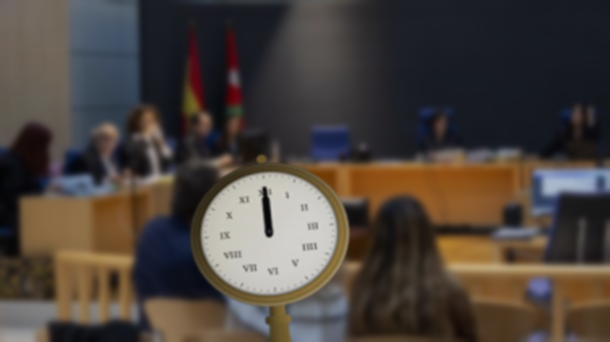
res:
12:00
